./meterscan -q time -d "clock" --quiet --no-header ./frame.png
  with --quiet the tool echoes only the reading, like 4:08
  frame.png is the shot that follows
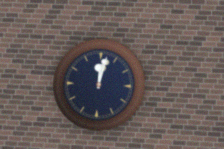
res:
12:02
